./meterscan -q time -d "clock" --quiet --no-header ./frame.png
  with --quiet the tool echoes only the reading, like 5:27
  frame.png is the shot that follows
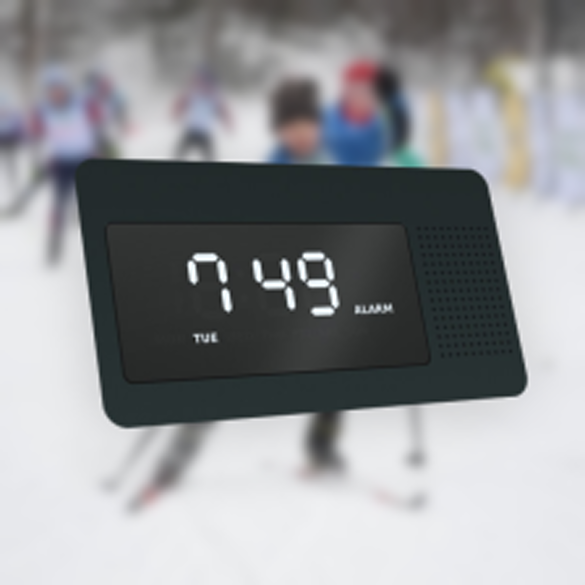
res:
7:49
